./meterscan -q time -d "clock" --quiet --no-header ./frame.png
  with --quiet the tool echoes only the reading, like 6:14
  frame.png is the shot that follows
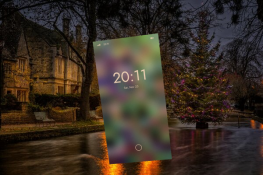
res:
20:11
